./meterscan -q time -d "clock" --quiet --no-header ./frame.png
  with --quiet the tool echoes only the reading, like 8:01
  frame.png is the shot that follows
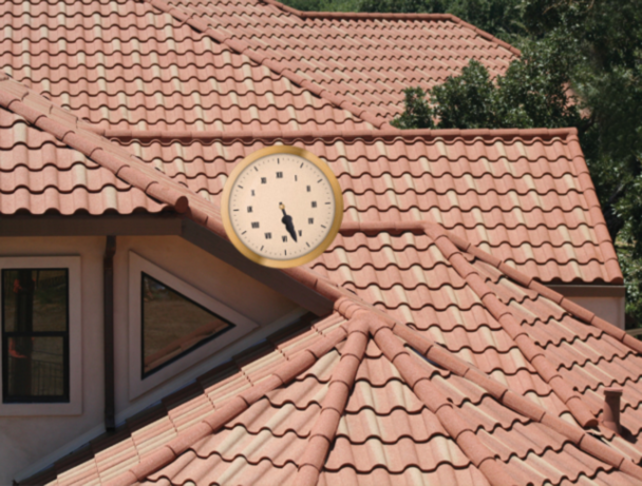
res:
5:27
